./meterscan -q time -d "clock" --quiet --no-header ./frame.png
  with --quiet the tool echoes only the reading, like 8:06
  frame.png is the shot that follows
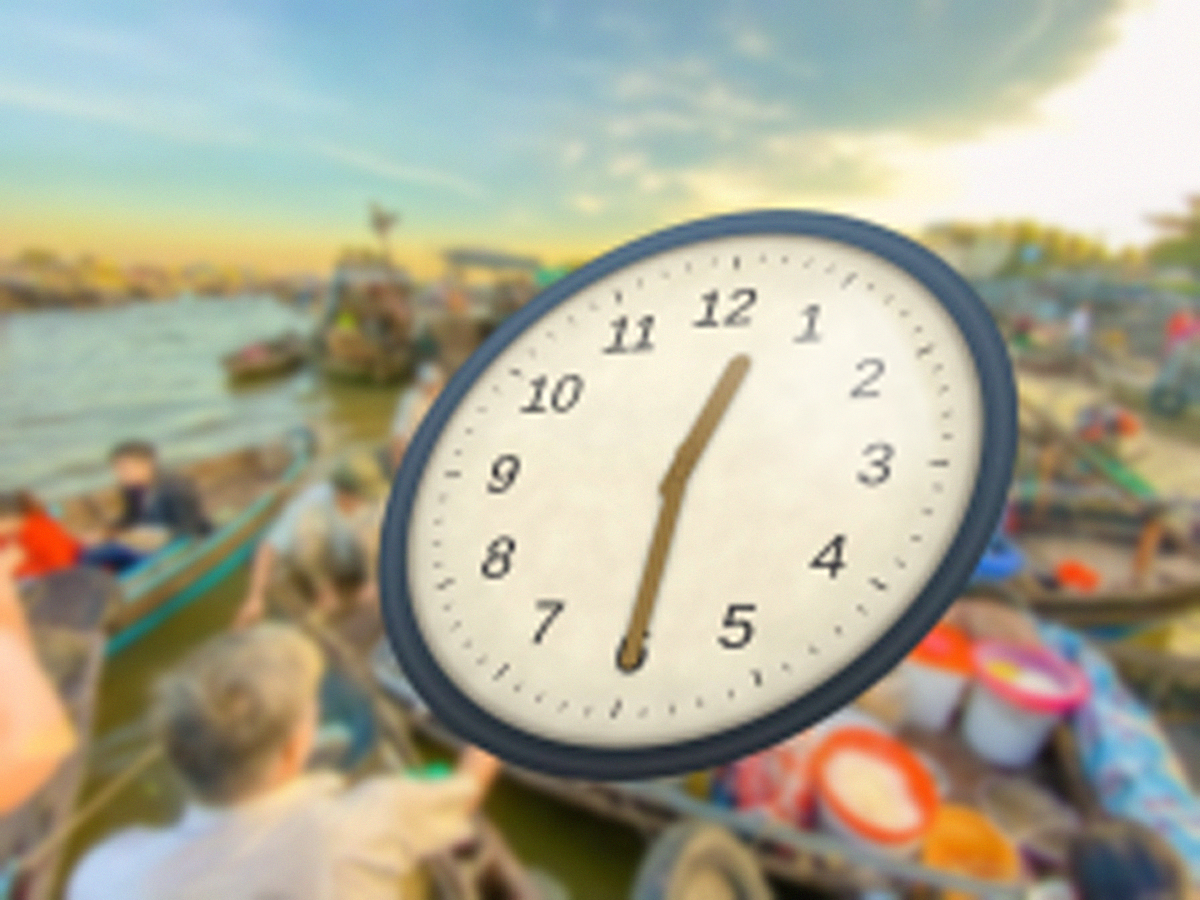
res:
12:30
